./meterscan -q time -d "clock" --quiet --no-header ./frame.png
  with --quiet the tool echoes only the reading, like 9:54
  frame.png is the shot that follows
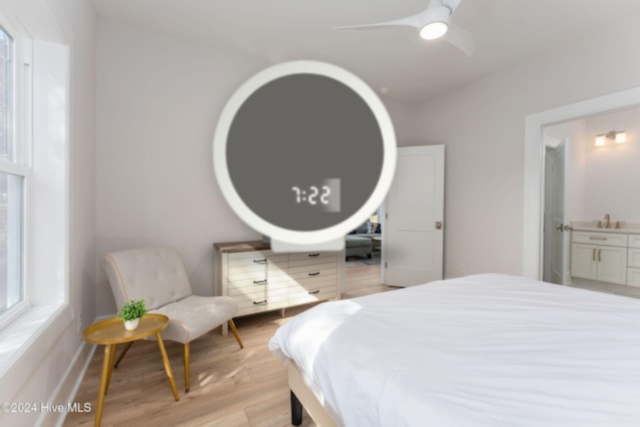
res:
7:22
